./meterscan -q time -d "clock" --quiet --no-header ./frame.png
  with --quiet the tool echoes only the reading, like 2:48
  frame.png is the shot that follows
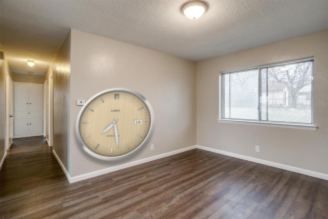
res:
7:28
